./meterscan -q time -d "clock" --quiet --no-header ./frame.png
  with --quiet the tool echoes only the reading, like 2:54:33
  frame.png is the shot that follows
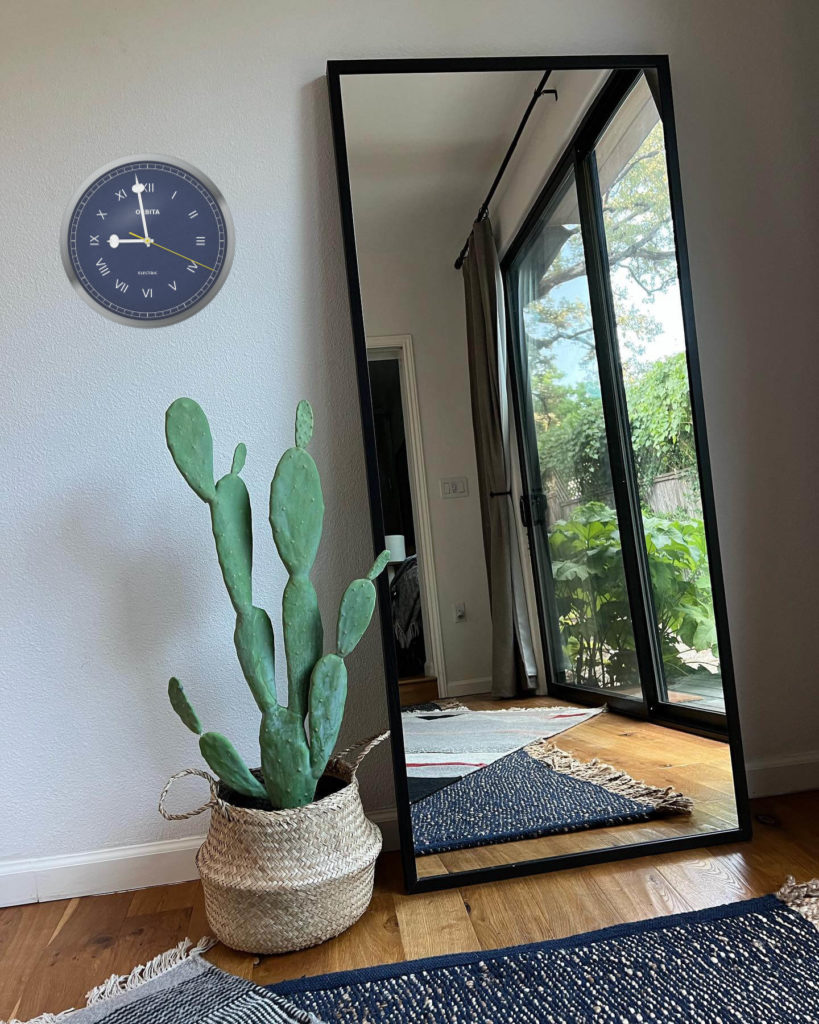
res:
8:58:19
